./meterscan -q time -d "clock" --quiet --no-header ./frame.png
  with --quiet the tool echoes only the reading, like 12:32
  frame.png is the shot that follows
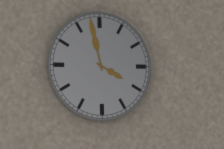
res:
3:58
